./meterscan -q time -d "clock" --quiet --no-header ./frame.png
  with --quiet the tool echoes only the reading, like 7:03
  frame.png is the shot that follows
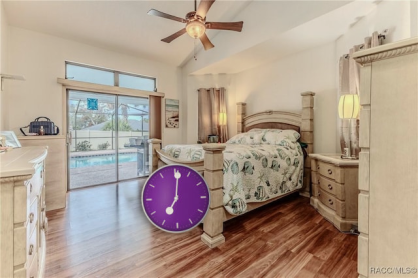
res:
7:01
